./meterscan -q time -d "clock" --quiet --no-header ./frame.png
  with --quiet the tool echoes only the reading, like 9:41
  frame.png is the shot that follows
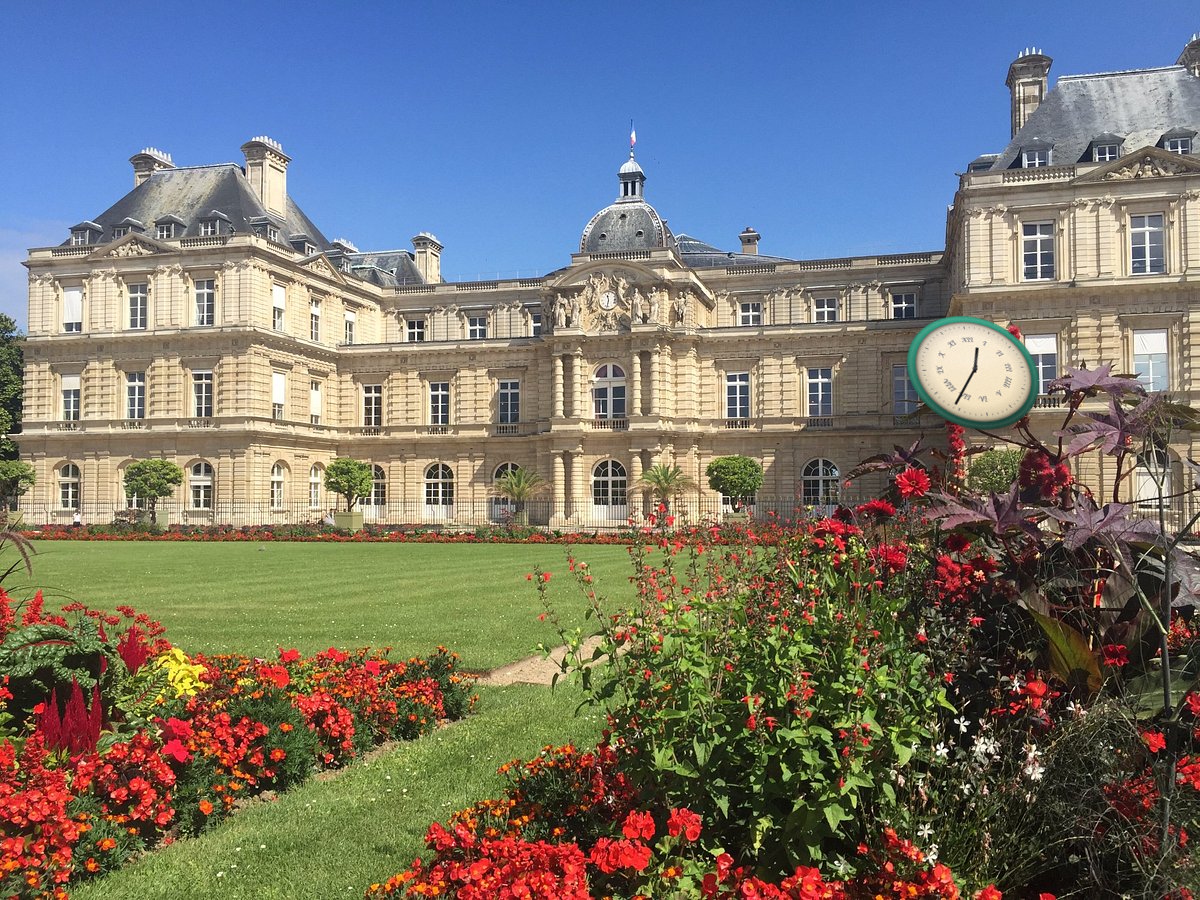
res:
12:36
